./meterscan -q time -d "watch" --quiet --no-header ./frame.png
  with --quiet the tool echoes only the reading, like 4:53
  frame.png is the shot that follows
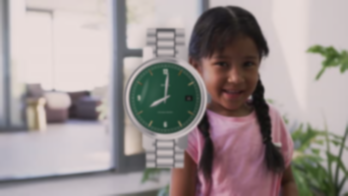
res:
8:01
